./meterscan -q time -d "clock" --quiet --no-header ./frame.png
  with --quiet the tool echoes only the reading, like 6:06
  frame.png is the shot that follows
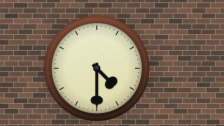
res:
4:30
